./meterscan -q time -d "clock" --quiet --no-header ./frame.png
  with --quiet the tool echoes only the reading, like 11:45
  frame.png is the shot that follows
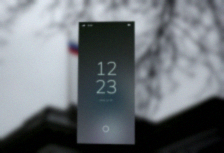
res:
12:23
